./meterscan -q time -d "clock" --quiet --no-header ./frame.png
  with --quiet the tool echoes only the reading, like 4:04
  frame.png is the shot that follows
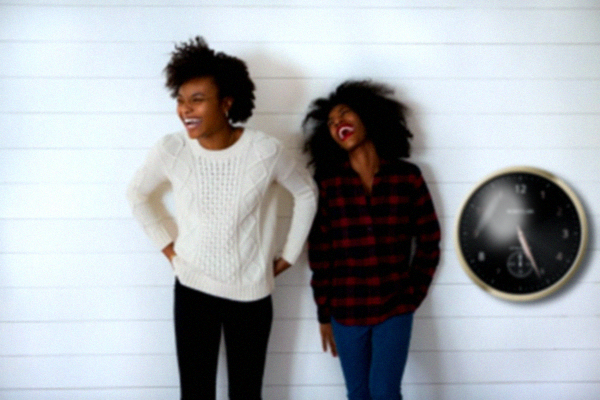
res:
5:26
